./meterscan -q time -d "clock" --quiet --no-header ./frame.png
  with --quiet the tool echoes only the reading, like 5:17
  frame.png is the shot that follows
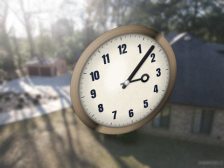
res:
3:08
